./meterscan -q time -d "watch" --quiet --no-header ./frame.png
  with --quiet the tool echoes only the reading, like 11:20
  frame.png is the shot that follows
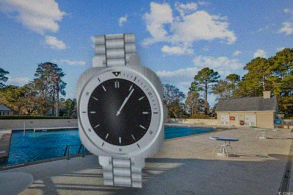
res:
1:06
